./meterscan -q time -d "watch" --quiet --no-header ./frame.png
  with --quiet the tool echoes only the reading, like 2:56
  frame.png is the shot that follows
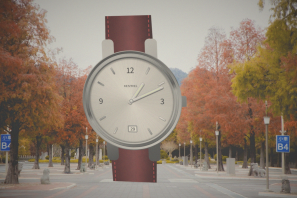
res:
1:11
